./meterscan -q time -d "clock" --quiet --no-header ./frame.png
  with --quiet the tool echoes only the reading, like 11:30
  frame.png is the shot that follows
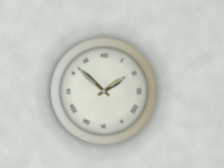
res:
1:52
